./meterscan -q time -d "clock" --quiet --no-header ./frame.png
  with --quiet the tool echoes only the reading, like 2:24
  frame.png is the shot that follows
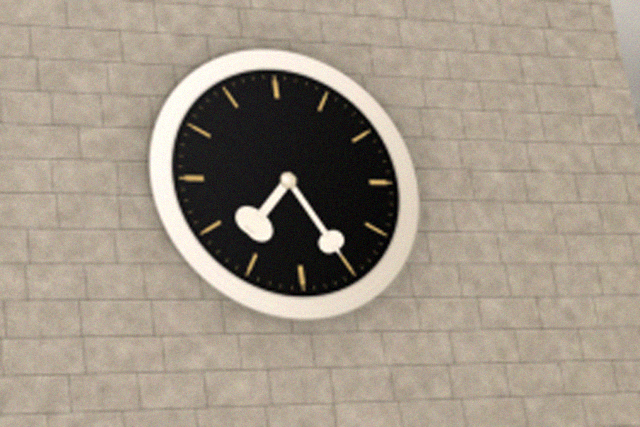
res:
7:25
